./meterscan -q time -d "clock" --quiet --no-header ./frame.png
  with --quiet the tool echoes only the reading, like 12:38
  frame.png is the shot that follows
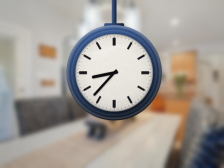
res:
8:37
